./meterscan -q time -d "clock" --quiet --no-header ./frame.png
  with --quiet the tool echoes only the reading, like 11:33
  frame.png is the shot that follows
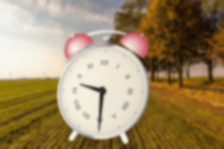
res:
9:30
